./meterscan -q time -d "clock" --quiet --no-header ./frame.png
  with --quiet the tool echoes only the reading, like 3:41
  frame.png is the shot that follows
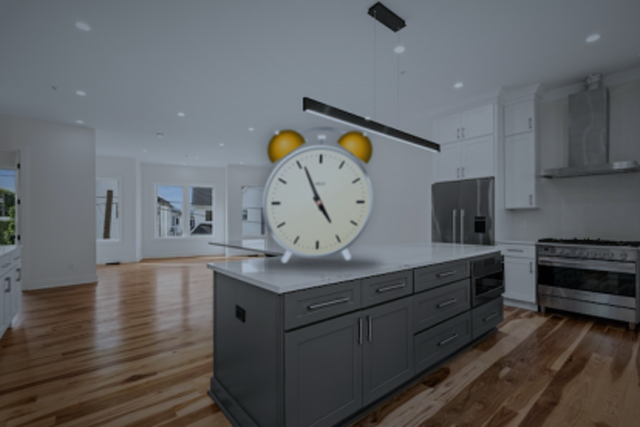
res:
4:56
